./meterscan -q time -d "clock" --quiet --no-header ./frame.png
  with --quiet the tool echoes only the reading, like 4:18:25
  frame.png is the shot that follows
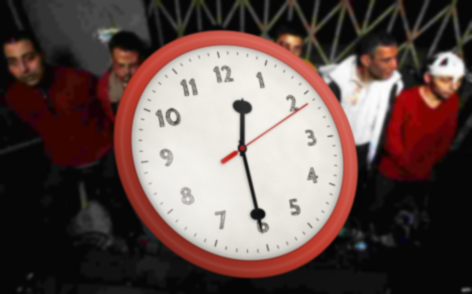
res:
12:30:11
